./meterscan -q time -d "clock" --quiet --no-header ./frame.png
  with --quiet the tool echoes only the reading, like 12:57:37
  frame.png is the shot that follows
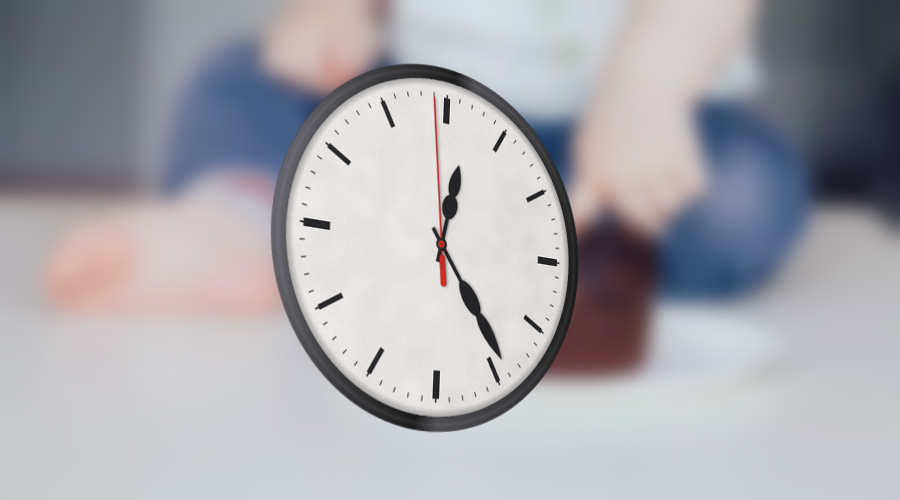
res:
12:23:59
